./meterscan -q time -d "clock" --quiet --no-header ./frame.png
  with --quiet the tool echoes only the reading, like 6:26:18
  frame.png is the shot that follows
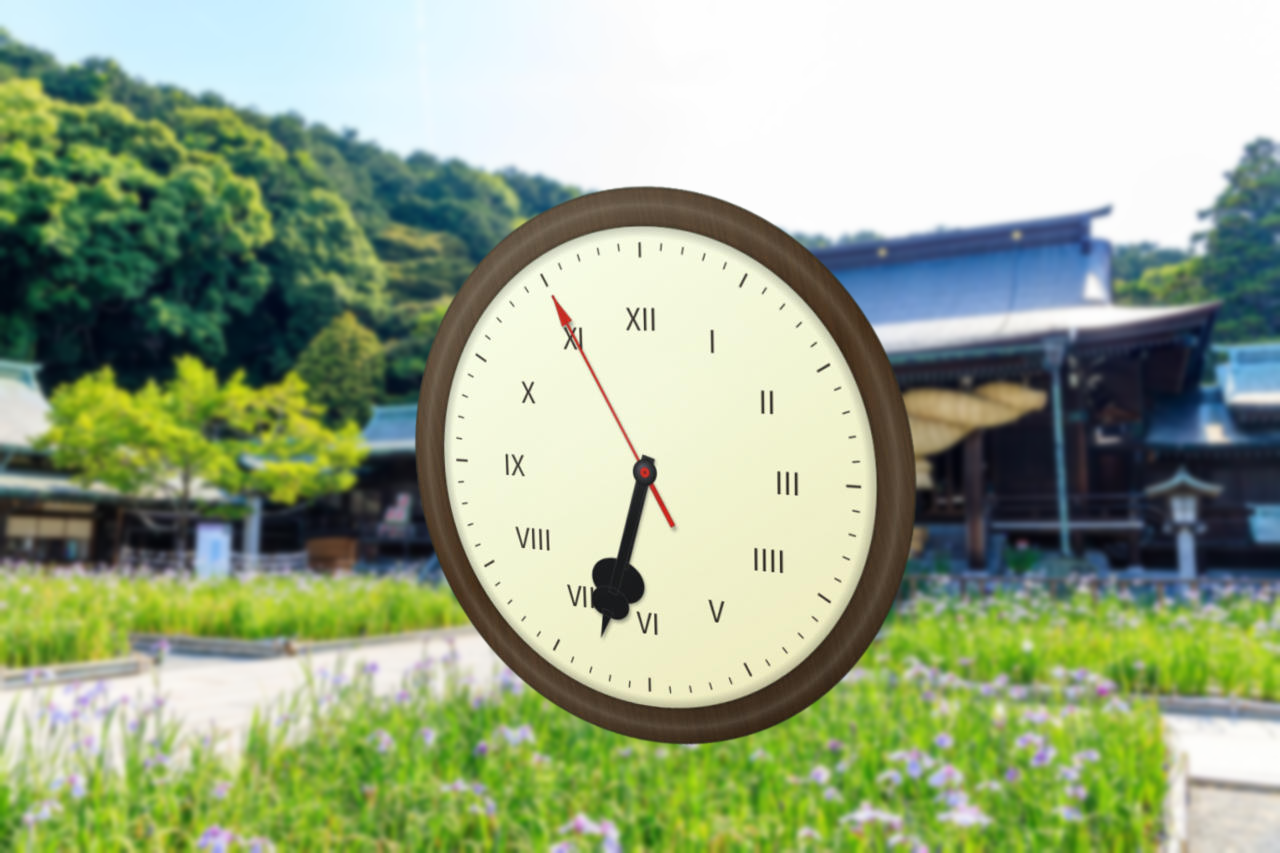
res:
6:32:55
